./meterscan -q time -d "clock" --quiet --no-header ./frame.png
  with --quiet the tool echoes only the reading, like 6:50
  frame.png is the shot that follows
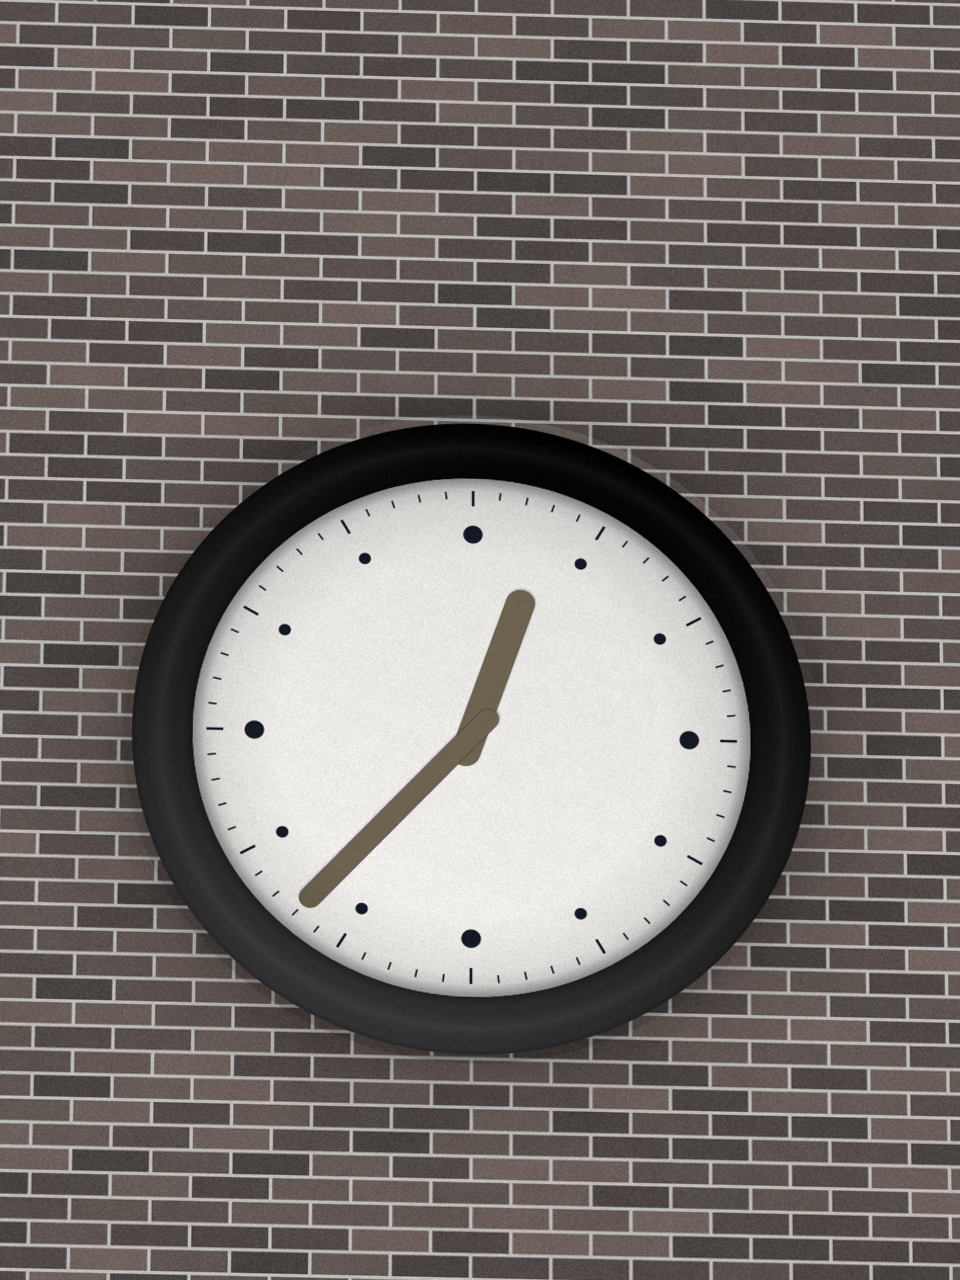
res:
12:37
